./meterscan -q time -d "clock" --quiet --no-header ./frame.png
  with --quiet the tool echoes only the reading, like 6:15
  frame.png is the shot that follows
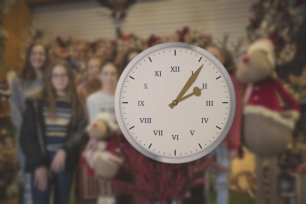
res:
2:06
